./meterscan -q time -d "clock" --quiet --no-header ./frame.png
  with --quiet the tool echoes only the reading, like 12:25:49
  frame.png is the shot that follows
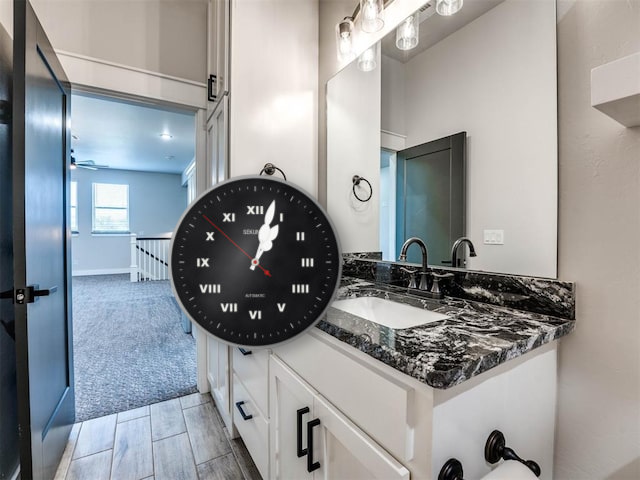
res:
1:02:52
